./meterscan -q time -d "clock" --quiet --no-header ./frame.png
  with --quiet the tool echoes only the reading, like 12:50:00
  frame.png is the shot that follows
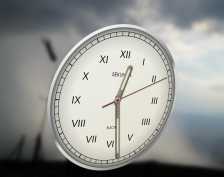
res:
12:28:11
